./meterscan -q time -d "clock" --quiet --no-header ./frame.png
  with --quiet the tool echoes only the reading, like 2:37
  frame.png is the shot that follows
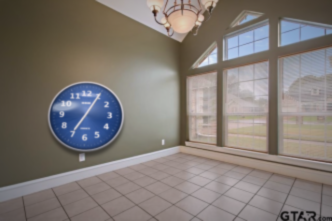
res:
7:05
